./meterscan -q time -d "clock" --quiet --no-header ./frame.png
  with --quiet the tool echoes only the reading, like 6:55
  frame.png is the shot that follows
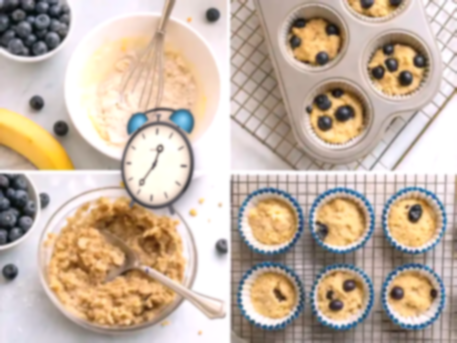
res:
12:36
